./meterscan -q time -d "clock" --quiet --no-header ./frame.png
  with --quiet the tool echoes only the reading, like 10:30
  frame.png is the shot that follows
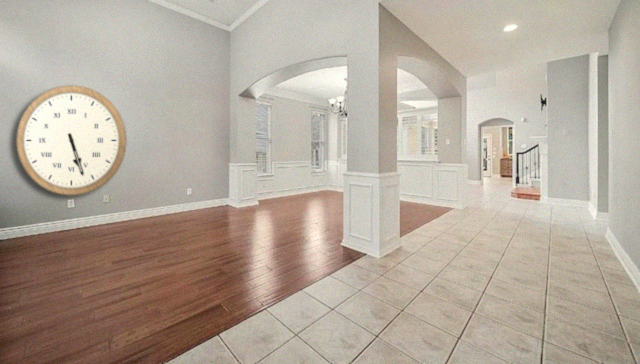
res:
5:27
